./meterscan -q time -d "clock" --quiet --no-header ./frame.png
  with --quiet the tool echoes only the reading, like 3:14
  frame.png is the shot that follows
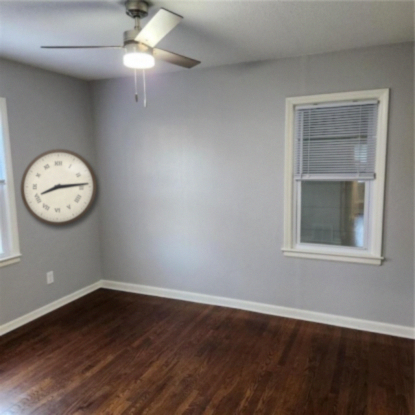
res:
8:14
